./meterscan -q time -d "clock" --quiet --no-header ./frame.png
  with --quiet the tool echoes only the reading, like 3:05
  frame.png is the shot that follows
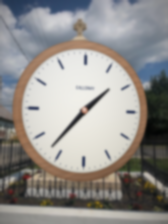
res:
1:37
